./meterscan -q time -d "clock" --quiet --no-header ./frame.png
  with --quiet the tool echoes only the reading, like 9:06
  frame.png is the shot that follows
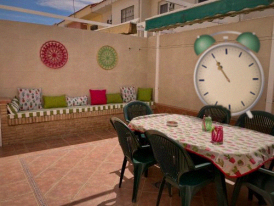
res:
10:55
